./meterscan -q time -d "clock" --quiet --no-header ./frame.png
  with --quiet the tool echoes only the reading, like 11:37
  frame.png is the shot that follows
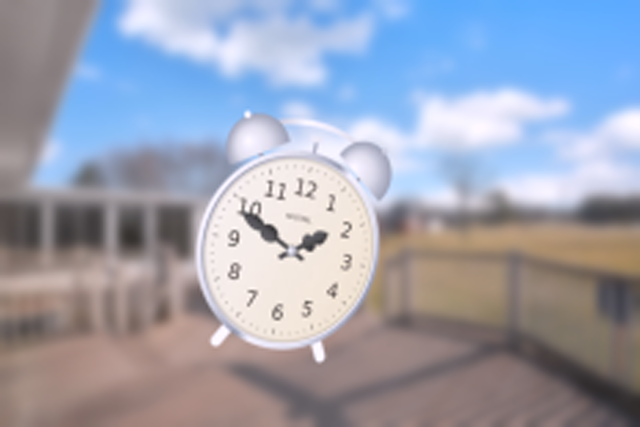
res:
1:49
